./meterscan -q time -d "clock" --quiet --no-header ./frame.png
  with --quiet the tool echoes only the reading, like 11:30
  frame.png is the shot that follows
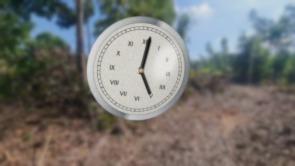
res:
5:01
